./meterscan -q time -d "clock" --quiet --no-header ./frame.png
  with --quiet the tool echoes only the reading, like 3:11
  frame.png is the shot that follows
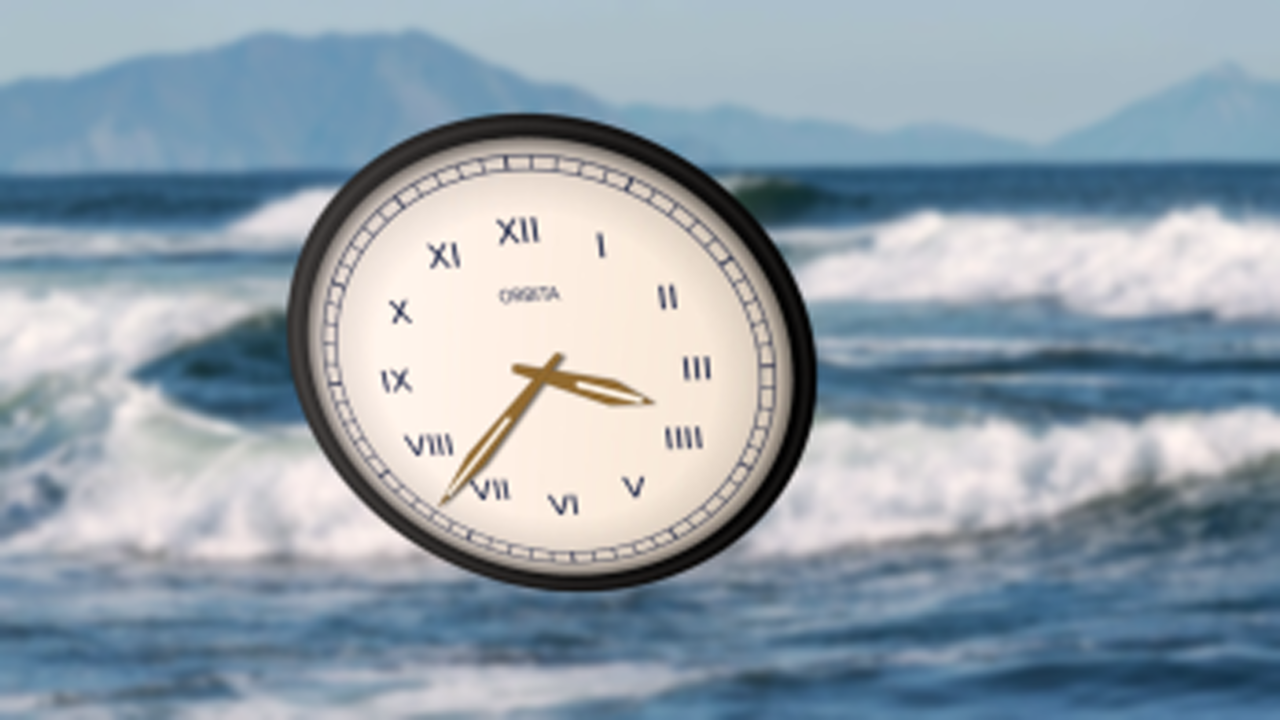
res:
3:37
